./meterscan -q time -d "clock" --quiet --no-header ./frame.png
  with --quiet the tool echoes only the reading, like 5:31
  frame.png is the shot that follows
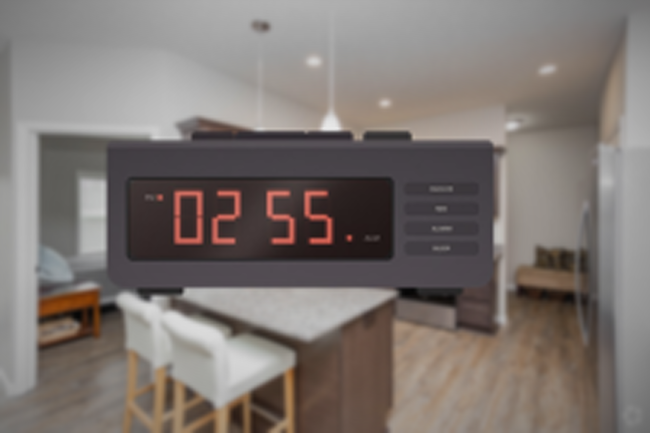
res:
2:55
